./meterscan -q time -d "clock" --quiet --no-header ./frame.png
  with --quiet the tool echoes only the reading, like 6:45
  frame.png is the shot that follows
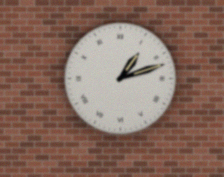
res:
1:12
